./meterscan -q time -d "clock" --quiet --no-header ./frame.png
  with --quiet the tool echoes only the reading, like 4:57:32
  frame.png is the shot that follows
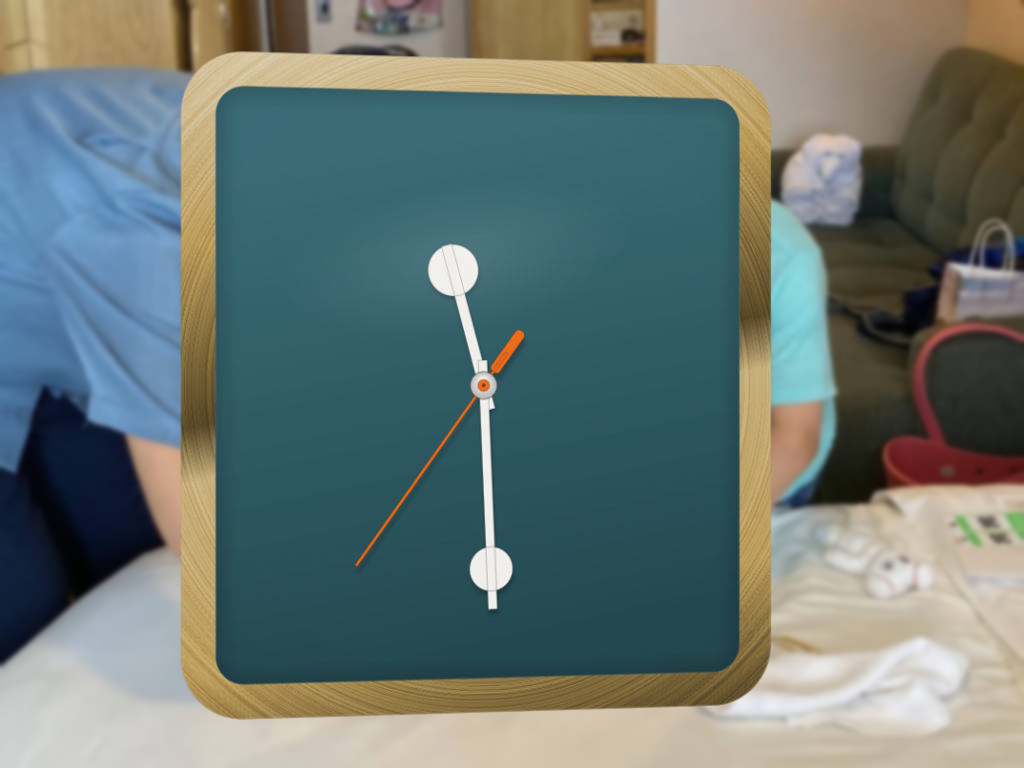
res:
11:29:36
